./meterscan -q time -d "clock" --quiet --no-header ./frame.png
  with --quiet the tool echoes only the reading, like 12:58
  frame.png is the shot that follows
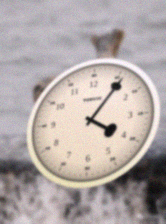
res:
4:06
